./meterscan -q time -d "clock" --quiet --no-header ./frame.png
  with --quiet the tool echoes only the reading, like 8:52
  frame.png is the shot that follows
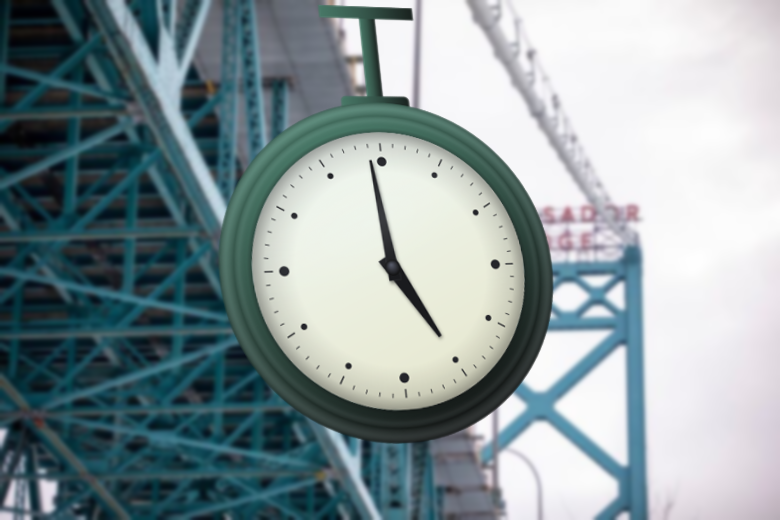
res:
4:59
